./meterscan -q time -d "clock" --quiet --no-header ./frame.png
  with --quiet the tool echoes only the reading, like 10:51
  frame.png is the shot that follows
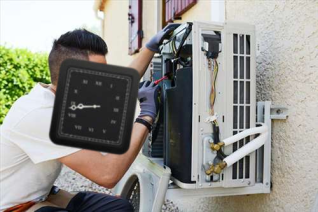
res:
8:43
